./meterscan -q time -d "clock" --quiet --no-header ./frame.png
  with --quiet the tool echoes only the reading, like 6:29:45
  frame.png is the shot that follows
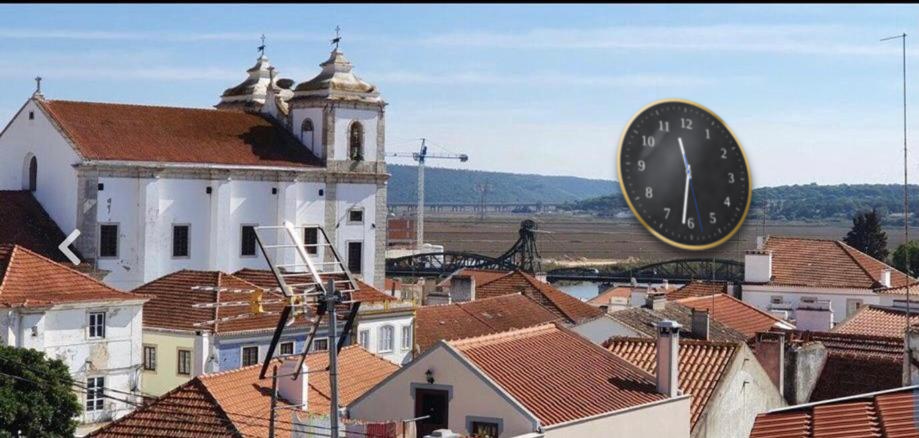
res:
11:31:28
